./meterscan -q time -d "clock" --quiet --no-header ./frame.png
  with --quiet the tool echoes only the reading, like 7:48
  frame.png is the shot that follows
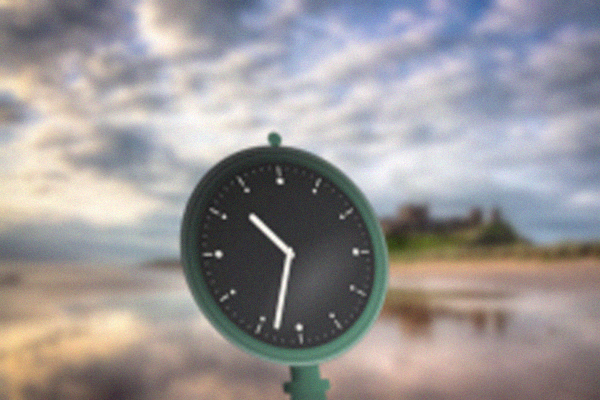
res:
10:33
